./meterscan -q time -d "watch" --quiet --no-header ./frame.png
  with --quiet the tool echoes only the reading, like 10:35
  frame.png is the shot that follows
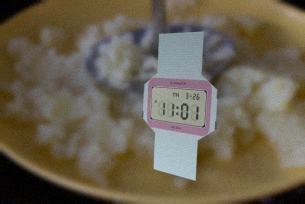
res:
11:01
